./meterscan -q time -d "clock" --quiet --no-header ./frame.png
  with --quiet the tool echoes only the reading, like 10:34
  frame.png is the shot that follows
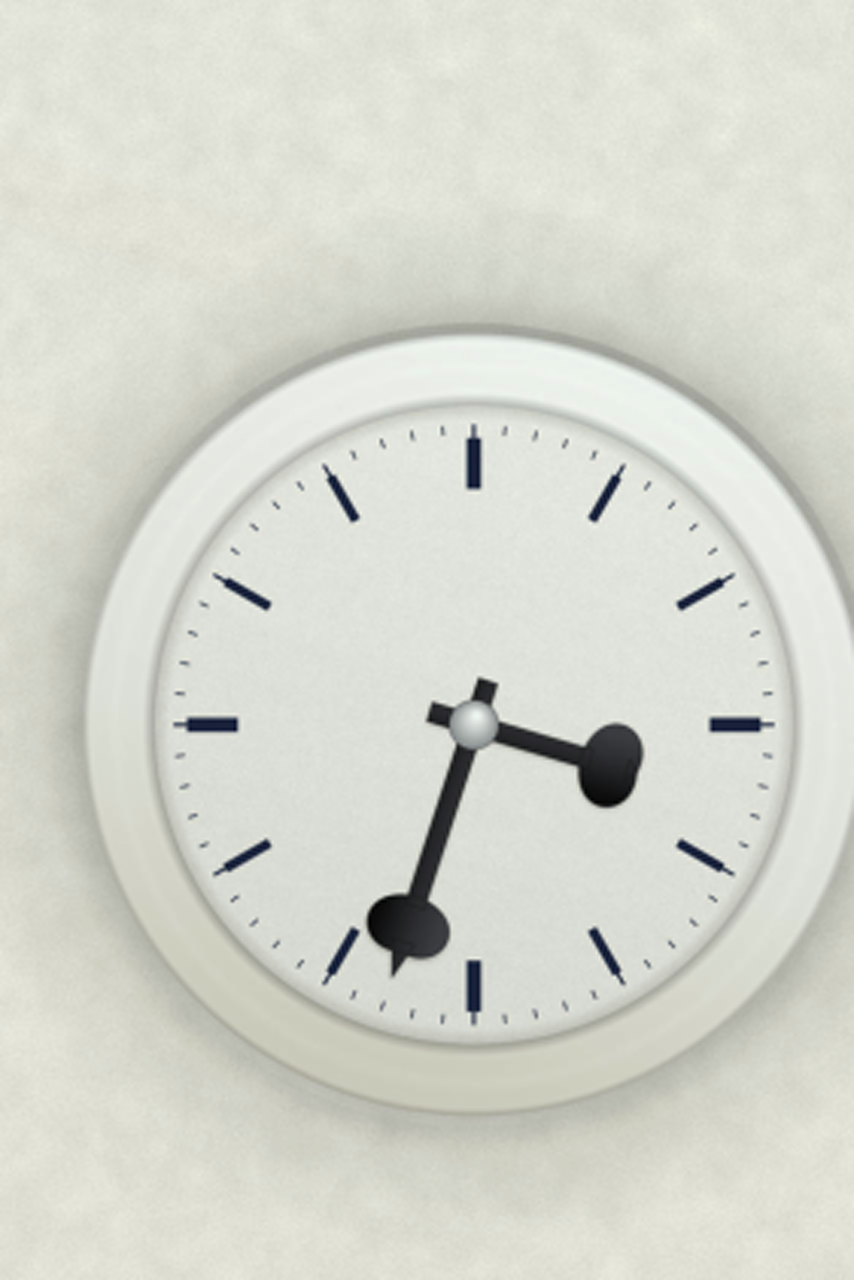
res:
3:33
